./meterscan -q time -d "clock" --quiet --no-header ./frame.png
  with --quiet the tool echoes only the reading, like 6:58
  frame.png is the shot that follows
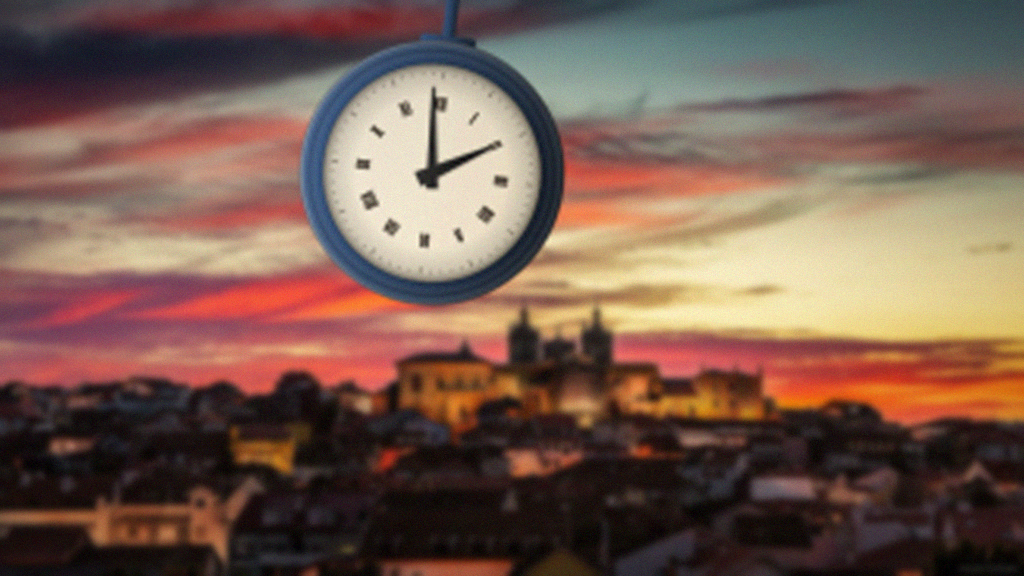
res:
1:59
